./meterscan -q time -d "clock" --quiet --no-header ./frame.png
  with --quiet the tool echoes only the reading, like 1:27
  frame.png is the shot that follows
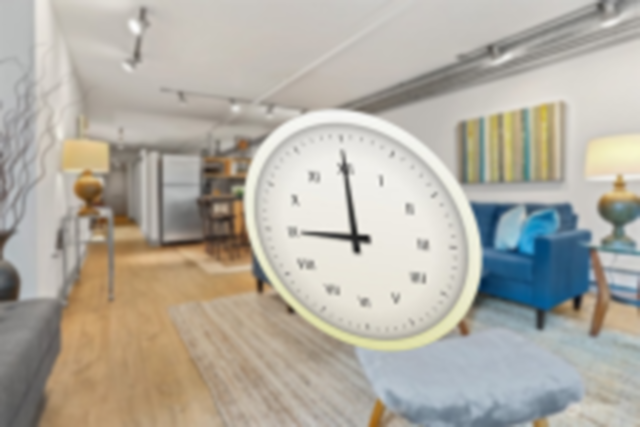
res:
9:00
